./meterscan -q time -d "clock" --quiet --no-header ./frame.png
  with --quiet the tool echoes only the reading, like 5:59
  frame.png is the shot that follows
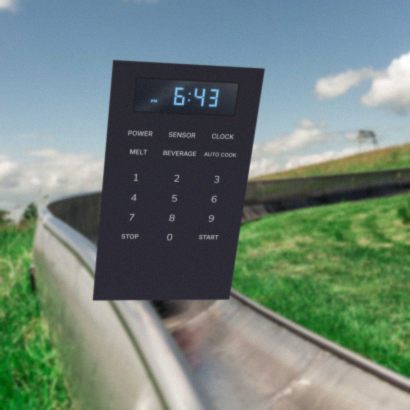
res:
6:43
